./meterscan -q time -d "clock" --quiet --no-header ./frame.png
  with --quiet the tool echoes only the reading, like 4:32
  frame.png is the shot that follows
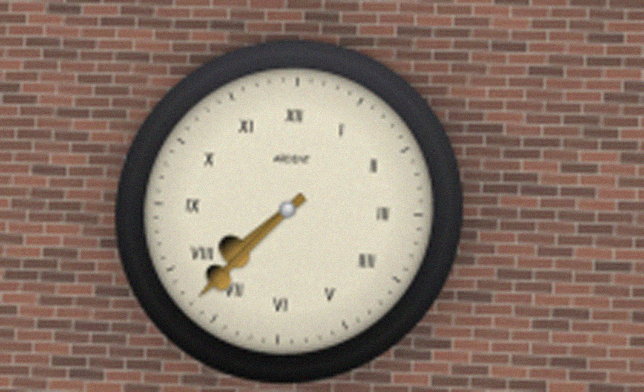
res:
7:37
